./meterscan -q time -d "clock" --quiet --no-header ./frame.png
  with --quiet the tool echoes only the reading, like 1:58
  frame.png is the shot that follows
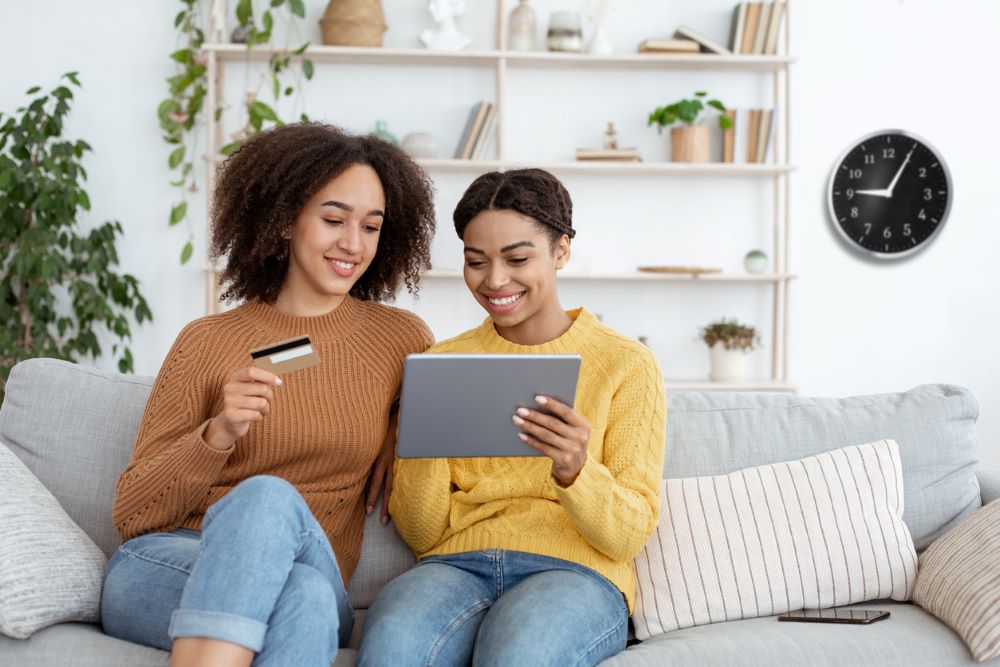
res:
9:05
